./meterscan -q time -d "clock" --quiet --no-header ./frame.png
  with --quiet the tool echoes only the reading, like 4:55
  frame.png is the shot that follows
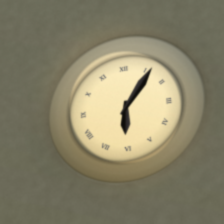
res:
6:06
